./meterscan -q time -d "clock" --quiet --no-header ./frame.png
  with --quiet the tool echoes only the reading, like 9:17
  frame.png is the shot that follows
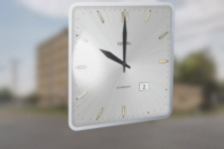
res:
10:00
